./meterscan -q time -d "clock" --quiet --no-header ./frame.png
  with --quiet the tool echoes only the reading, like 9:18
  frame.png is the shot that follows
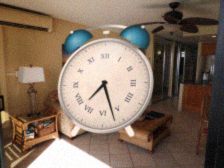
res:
7:27
